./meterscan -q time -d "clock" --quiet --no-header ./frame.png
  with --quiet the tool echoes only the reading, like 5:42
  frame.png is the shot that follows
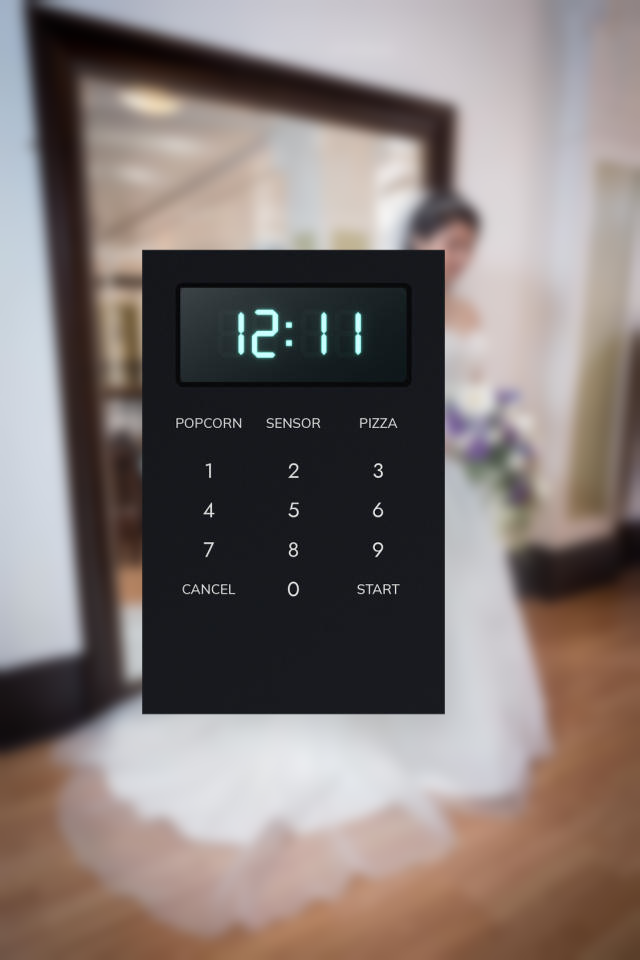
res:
12:11
